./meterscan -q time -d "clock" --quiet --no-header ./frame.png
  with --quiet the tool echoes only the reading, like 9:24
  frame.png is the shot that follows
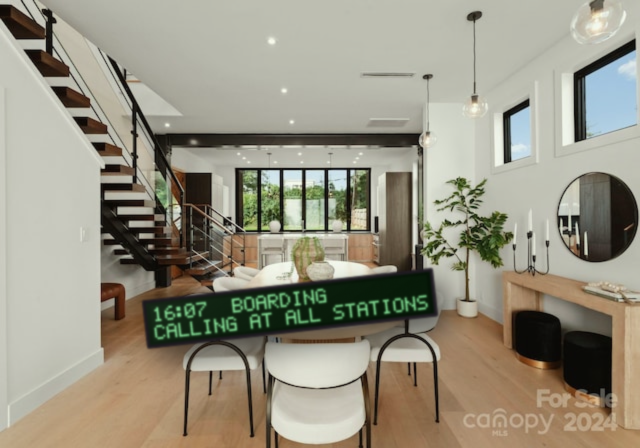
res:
16:07
